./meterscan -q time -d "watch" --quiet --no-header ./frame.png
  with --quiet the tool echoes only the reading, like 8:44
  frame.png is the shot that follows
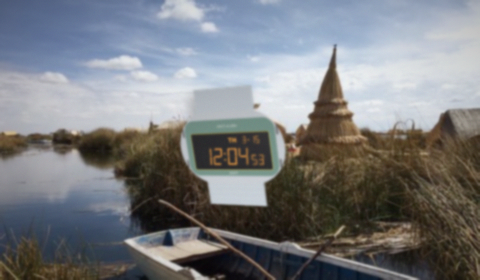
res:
12:04
